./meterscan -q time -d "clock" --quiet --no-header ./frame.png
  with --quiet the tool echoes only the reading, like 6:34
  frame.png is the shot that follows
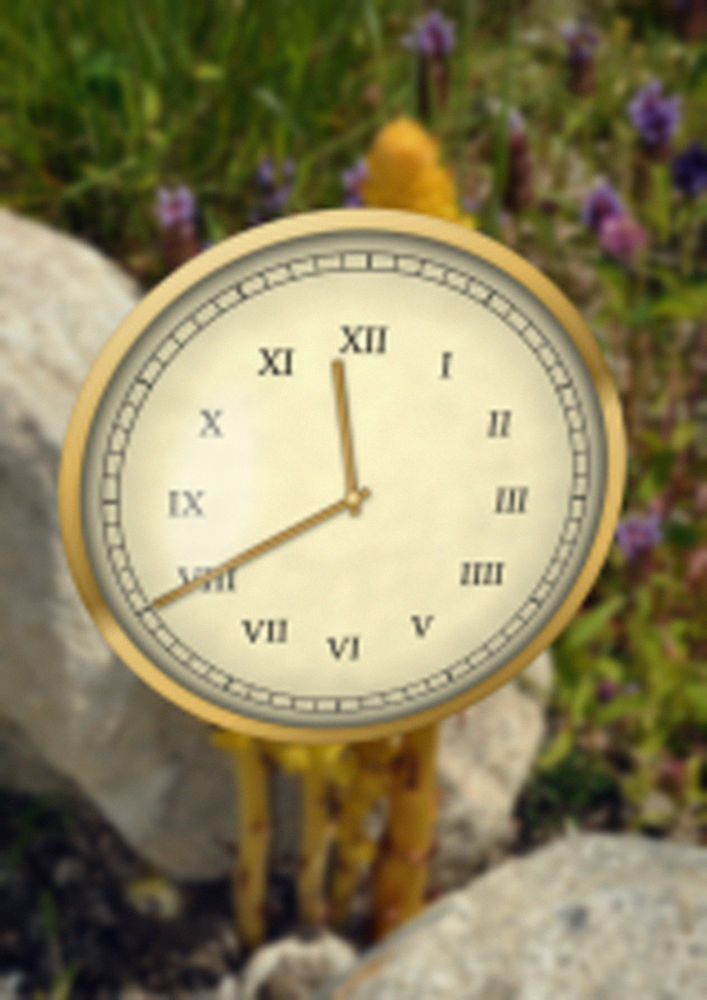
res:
11:40
